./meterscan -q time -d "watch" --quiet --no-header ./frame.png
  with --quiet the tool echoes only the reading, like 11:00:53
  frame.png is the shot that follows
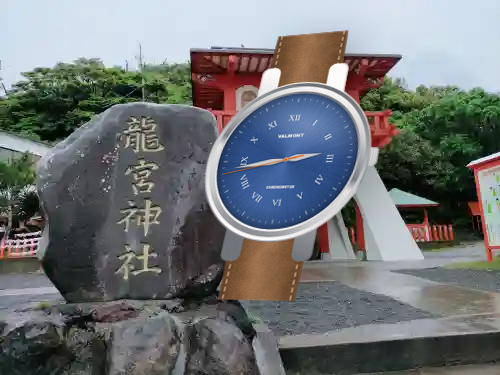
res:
2:43:43
